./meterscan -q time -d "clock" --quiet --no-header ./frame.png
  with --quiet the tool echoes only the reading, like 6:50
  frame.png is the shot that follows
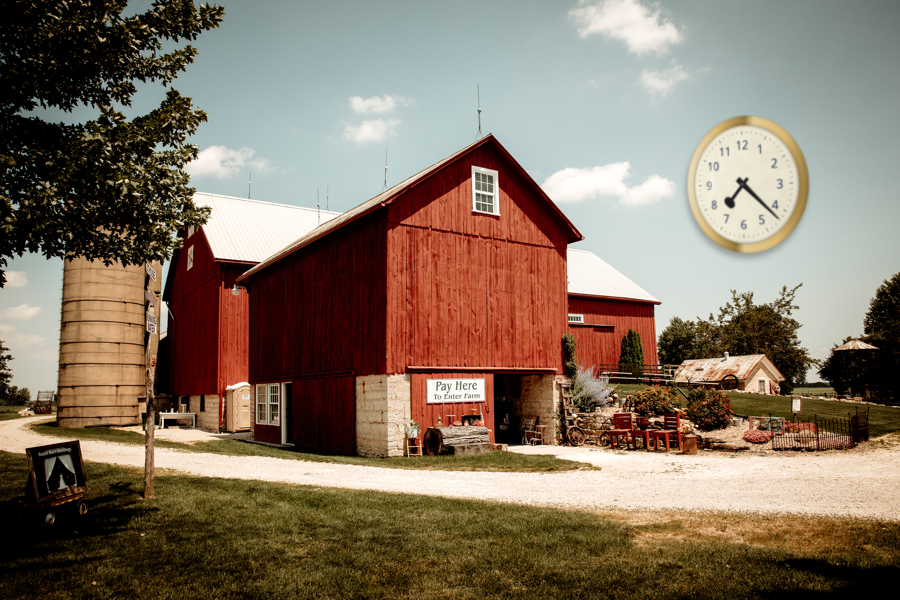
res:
7:22
